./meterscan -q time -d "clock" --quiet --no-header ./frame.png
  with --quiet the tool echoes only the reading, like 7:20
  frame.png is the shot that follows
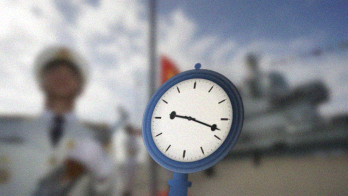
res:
9:18
